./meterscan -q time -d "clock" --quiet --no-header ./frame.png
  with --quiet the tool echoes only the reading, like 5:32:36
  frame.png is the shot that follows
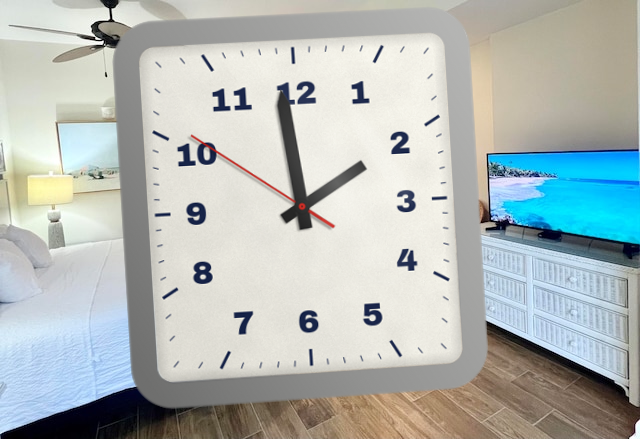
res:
1:58:51
